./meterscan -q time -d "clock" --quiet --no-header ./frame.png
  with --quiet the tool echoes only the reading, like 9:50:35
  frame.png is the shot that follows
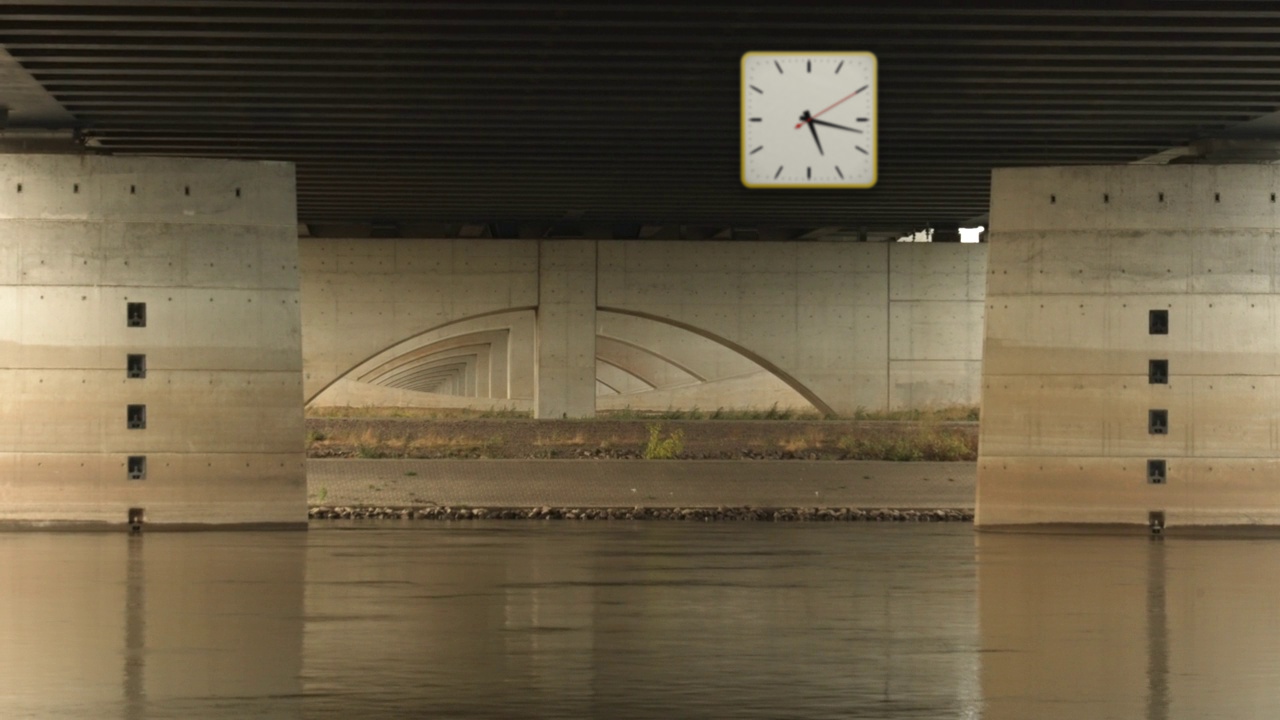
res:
5:17:10
